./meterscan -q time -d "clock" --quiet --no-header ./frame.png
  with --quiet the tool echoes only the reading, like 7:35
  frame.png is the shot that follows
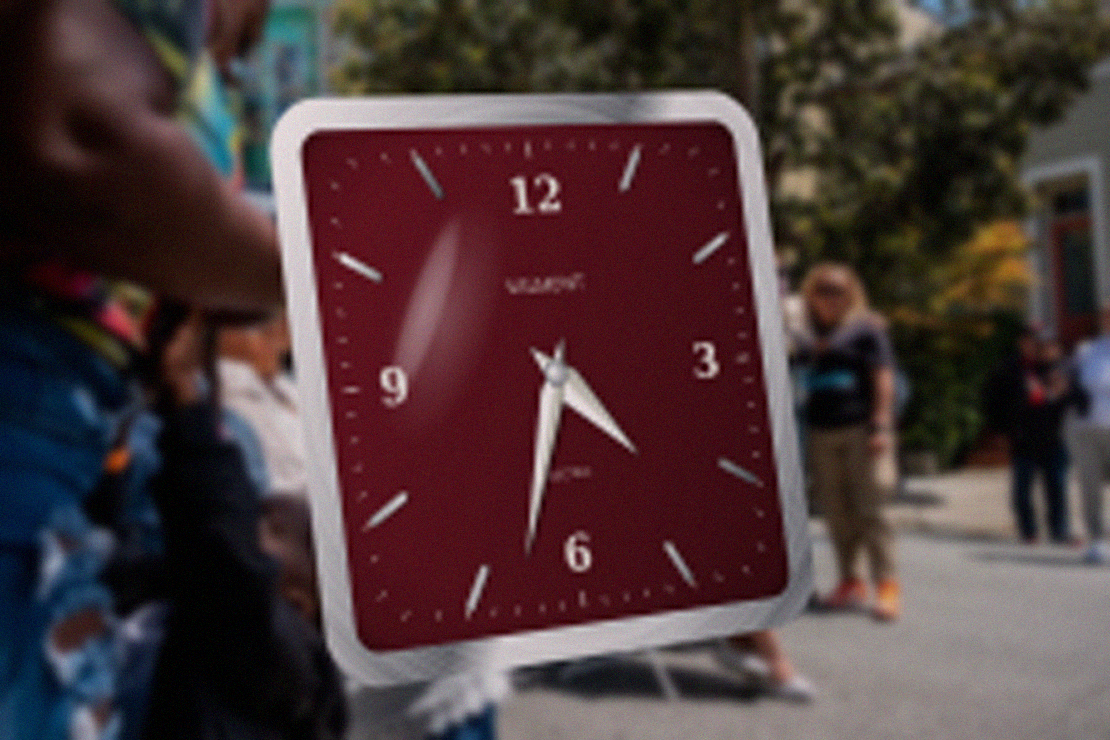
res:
4:33
